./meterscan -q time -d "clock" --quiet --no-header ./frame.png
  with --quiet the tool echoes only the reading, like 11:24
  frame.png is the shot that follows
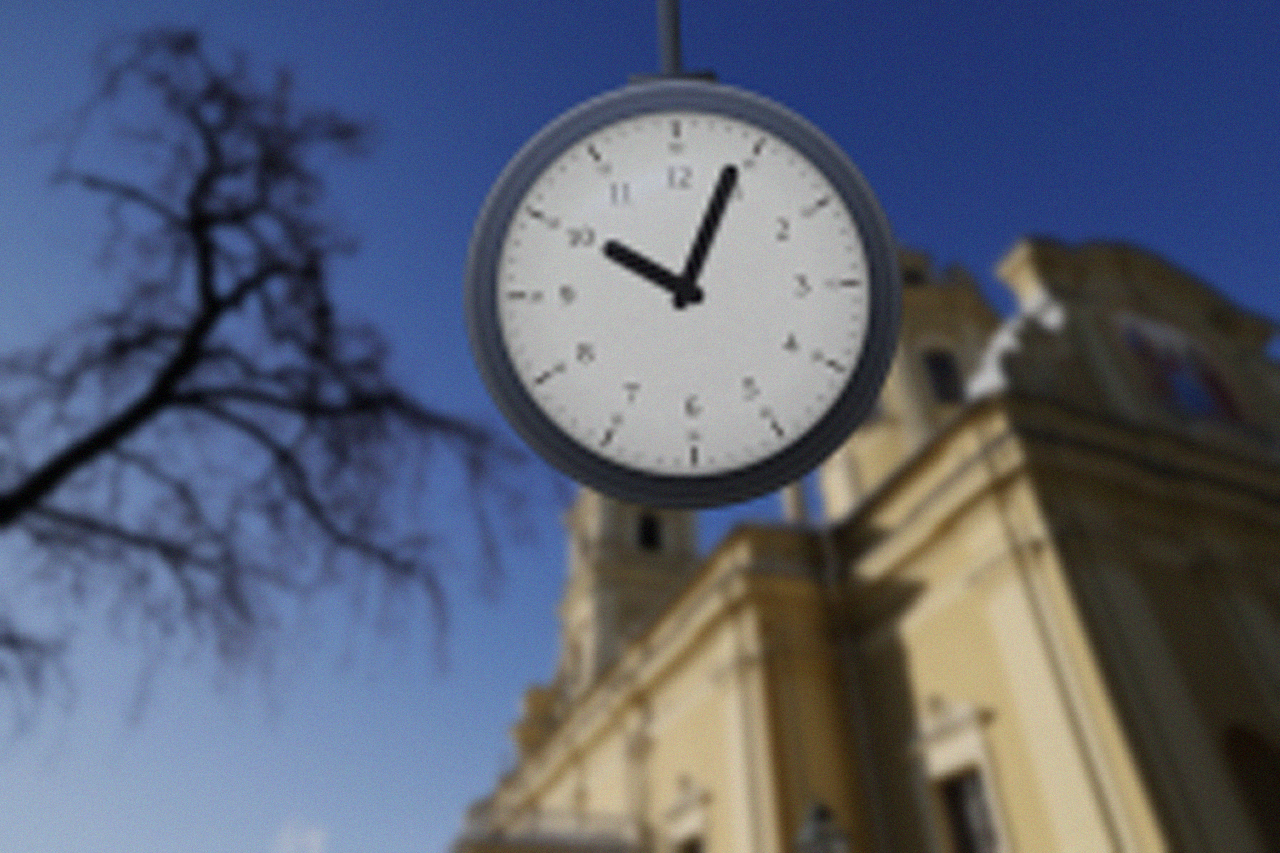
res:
10:04
